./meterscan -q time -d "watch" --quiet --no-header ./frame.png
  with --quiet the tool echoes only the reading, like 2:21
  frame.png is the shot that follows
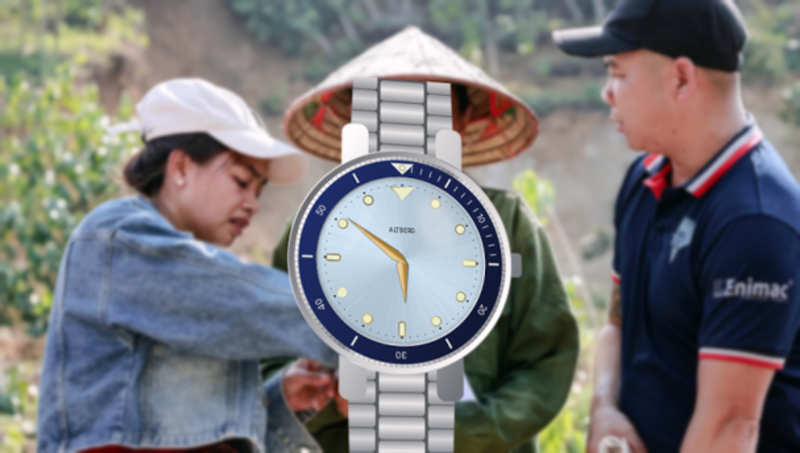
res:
5:51
